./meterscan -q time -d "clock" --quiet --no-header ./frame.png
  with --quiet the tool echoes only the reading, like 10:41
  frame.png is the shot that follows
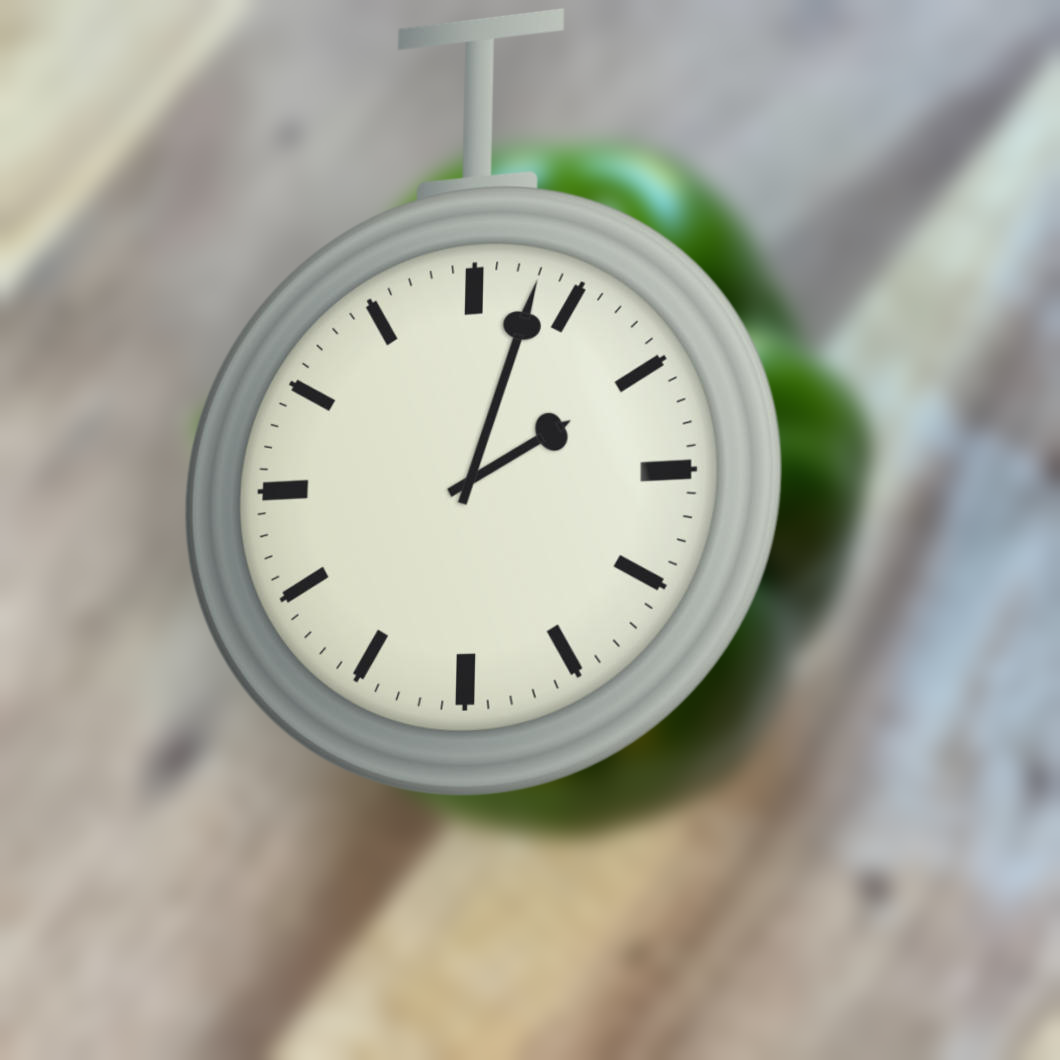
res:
2:03
